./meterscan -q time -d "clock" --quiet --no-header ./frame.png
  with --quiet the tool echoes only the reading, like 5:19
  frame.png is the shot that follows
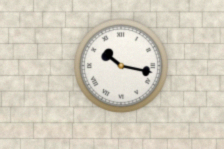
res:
10:17
